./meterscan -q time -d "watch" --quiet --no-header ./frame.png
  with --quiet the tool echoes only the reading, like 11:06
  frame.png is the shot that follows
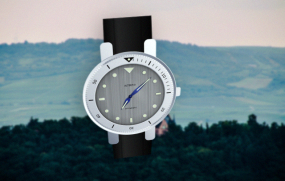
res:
7:08
